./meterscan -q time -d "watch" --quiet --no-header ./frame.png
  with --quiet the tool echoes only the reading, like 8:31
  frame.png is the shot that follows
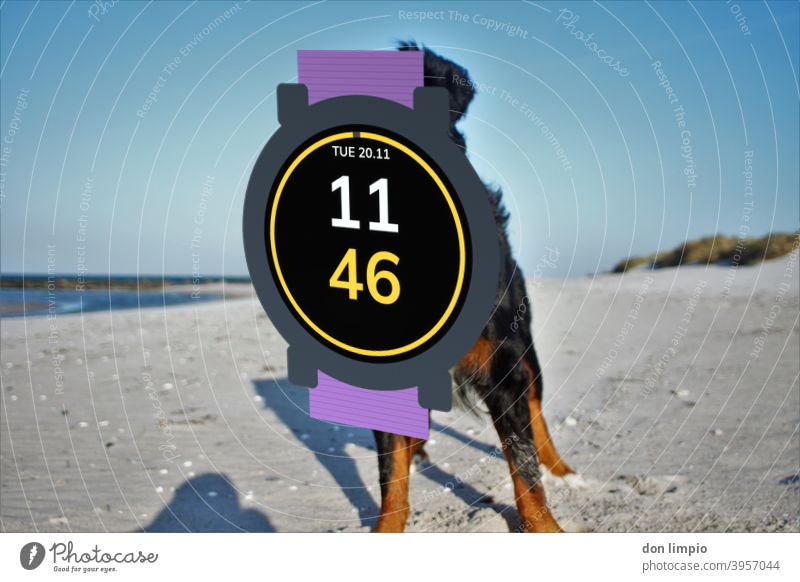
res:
11:46
